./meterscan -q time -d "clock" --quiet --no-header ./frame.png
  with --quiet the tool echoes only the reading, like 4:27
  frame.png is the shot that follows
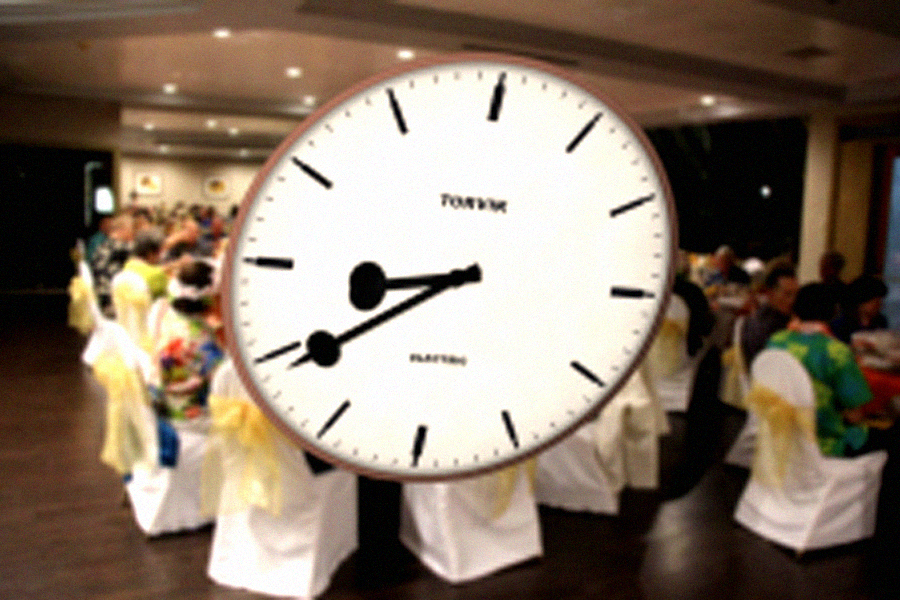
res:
8:39
